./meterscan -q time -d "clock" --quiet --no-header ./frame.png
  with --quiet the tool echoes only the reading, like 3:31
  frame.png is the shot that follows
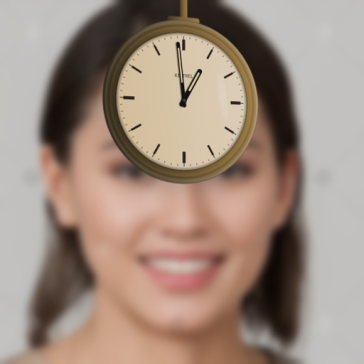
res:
12:59
